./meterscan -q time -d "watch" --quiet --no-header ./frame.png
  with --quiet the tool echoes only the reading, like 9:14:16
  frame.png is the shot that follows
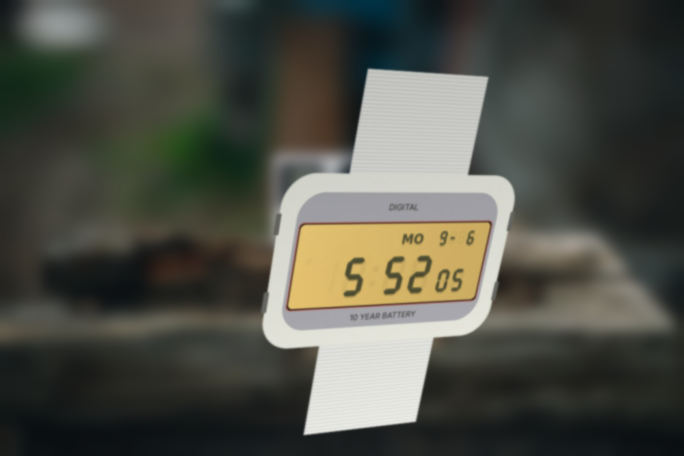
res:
5:52:05
